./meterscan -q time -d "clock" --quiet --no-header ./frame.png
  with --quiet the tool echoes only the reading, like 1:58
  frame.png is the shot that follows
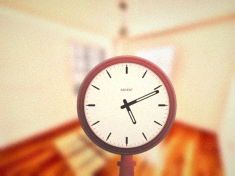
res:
5:11
